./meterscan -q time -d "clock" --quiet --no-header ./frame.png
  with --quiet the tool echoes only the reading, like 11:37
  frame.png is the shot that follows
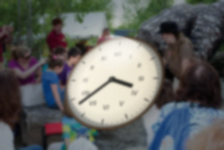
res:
3:38
